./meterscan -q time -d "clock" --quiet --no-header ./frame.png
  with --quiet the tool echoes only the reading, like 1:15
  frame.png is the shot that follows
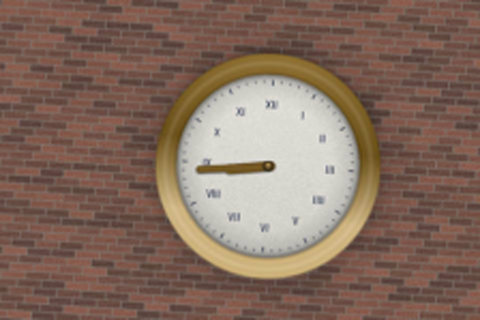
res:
8:44
